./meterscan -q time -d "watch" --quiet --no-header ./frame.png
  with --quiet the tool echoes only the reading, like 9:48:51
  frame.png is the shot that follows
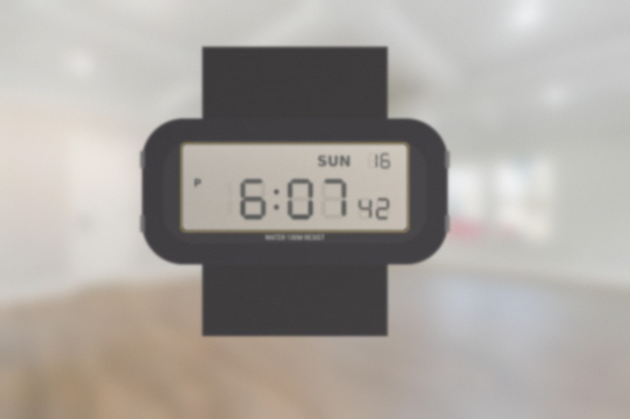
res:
6:07:42
